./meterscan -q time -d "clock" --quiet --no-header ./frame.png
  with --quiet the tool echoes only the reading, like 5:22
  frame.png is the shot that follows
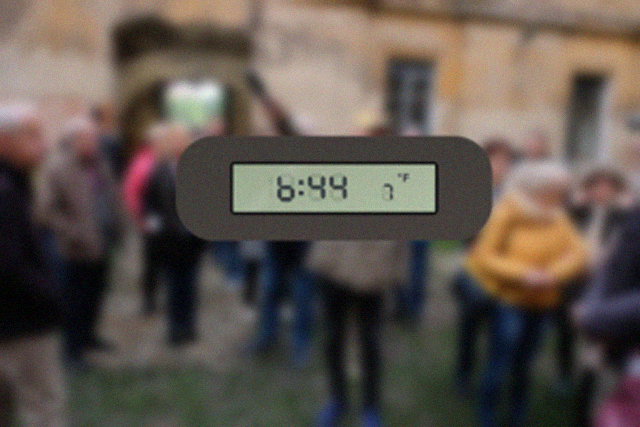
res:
6:44
